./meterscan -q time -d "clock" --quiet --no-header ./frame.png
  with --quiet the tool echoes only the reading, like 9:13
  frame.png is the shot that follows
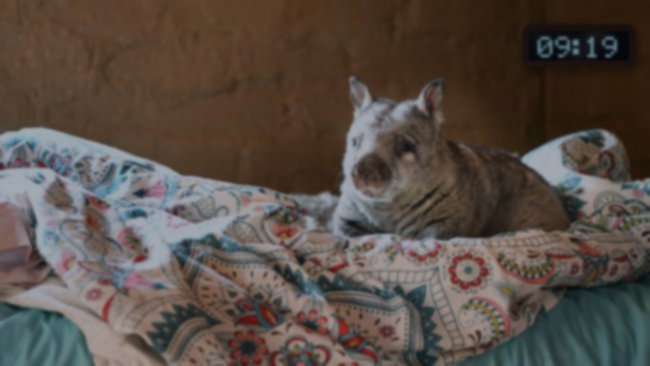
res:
9:19
